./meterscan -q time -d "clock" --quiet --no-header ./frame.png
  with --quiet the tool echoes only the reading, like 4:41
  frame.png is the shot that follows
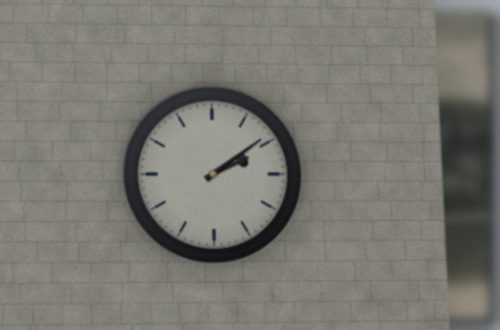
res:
2:09
